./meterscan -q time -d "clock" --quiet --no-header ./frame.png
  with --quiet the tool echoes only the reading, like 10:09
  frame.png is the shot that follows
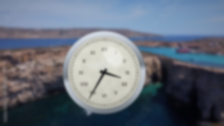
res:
3:35
